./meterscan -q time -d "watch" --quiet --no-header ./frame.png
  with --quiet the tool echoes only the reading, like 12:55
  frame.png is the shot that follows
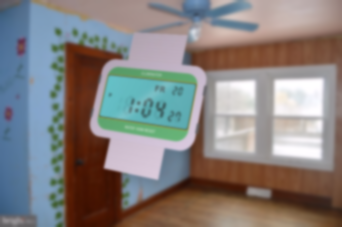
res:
1:04
